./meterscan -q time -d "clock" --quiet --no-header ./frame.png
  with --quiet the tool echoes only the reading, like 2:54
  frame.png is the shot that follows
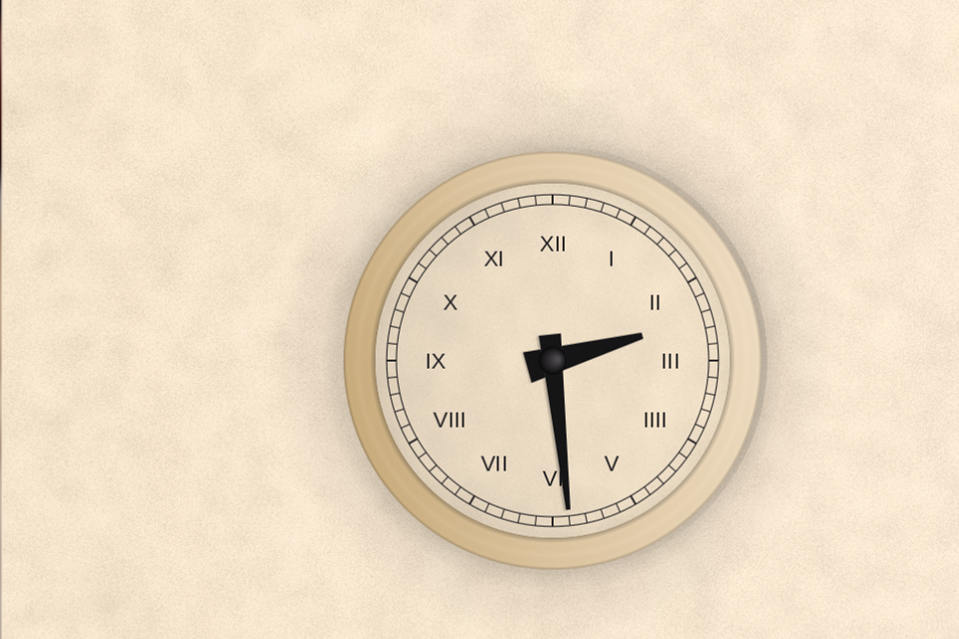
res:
2:29
